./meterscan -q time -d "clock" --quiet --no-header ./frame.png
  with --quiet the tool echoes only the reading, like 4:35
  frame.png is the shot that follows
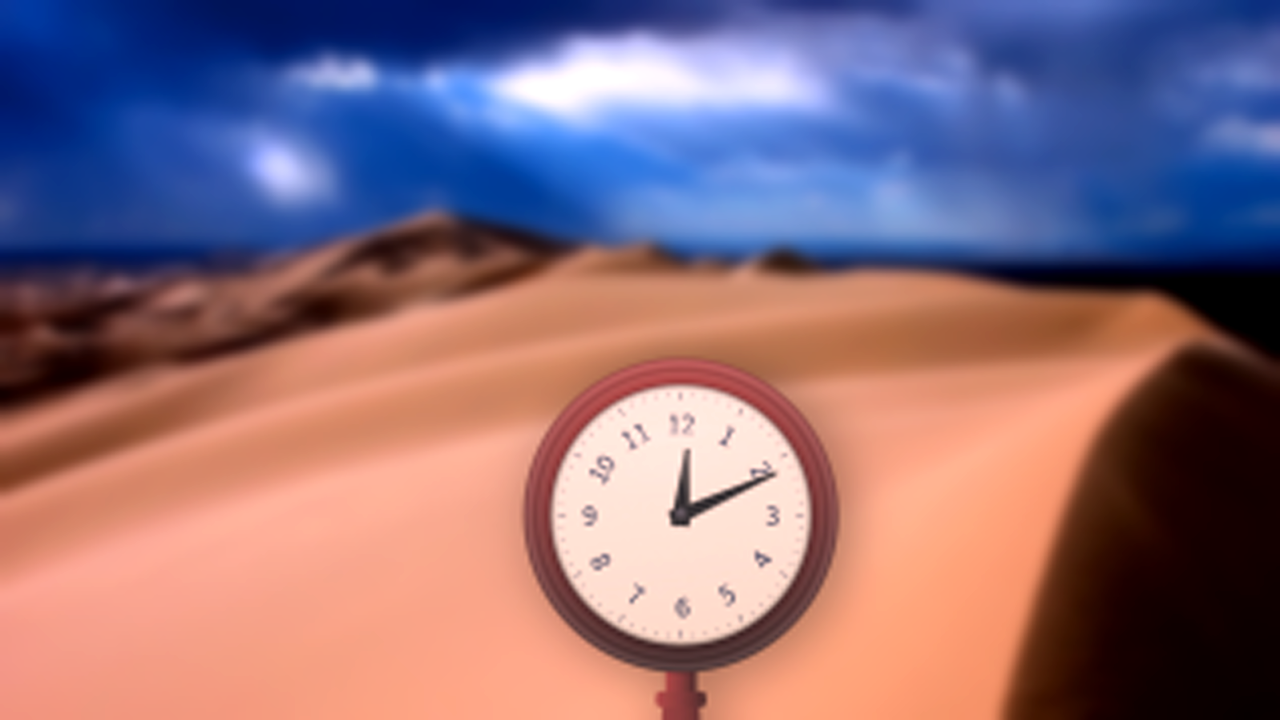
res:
12:11
